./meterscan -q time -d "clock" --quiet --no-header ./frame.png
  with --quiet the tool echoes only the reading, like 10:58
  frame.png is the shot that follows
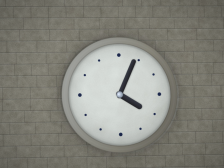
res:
4:04
